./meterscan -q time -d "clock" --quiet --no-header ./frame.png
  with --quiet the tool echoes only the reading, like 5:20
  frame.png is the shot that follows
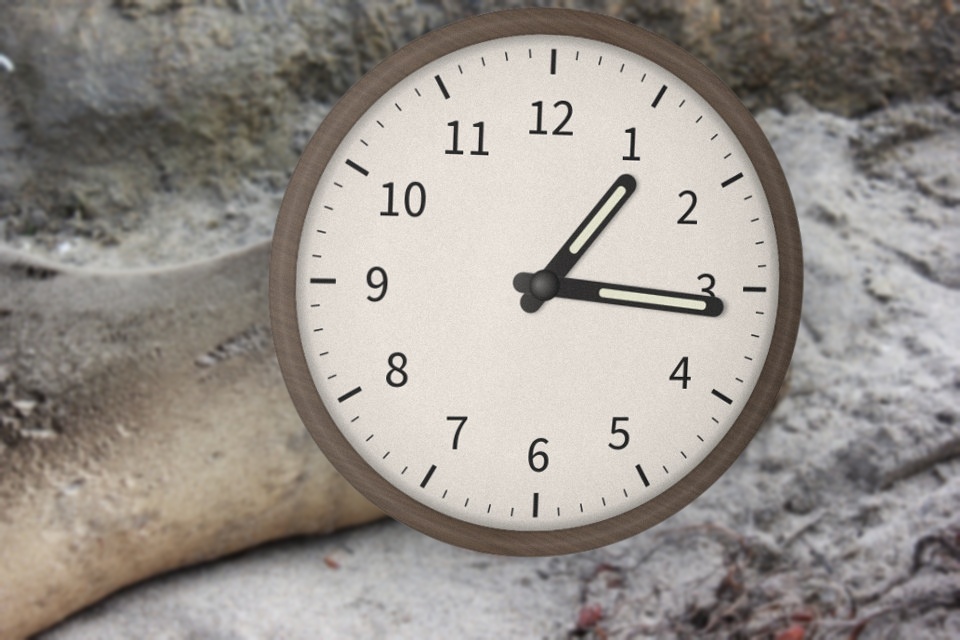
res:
1:16
